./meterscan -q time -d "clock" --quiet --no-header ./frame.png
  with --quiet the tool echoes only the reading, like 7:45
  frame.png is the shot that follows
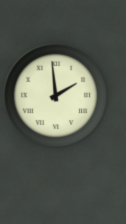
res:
1:59
